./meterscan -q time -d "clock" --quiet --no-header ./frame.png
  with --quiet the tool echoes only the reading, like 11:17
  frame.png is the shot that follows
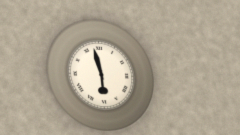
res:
5:58
